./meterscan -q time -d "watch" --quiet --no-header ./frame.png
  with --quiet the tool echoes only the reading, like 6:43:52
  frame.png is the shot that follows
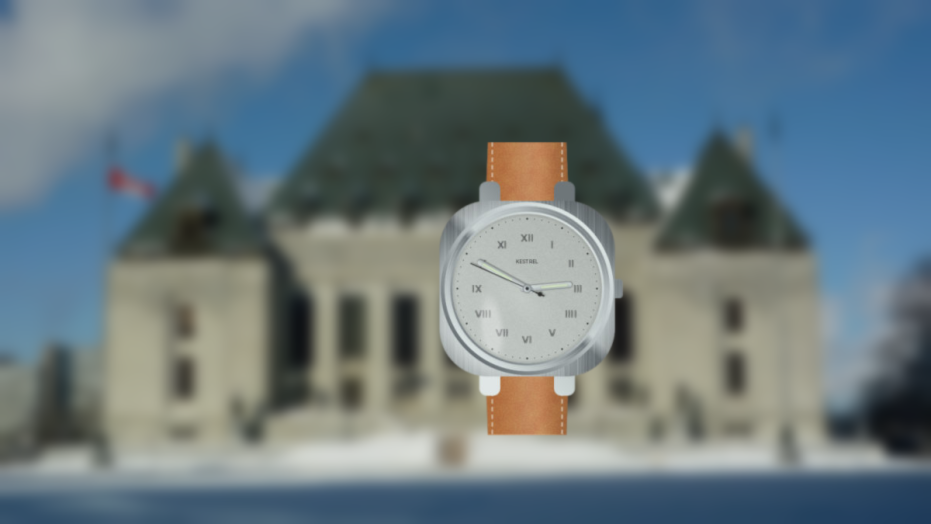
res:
2:49:49
